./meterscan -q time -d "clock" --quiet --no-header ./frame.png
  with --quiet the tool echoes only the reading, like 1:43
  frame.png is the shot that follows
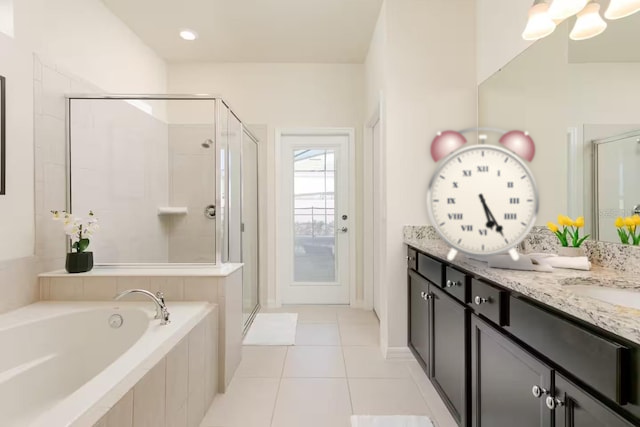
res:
5:25
